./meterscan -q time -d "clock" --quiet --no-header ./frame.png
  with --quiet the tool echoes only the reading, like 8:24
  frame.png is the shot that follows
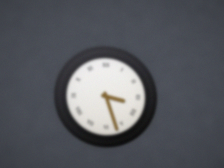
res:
3:27
